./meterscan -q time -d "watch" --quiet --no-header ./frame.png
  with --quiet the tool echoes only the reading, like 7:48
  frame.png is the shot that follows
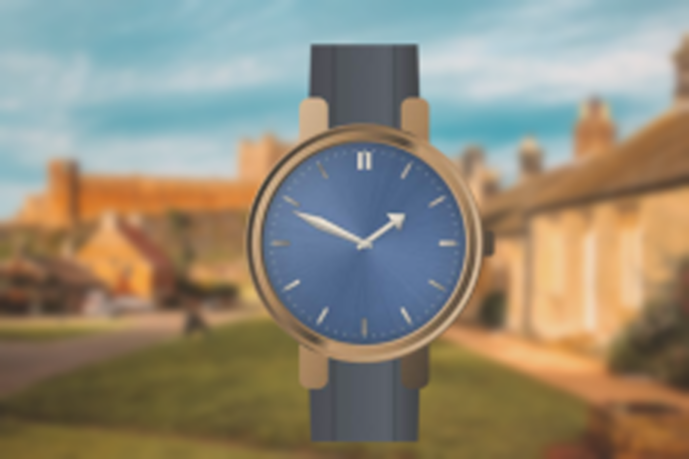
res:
1:49
